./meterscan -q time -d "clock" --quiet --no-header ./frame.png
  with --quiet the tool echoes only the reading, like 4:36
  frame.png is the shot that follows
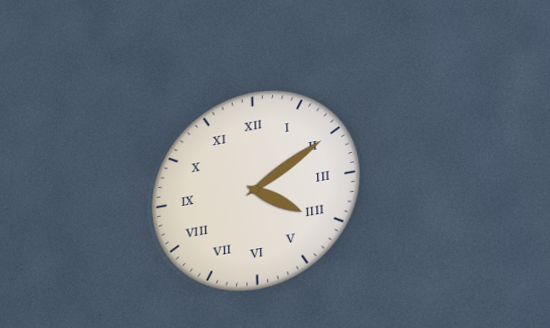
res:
4:10
